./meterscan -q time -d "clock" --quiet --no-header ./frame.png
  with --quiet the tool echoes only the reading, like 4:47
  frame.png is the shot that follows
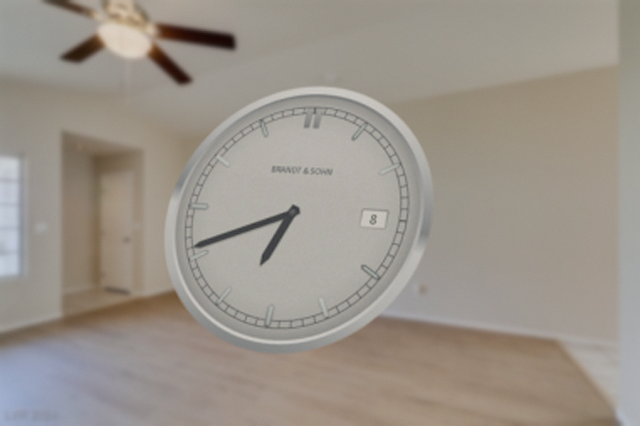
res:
6:41
